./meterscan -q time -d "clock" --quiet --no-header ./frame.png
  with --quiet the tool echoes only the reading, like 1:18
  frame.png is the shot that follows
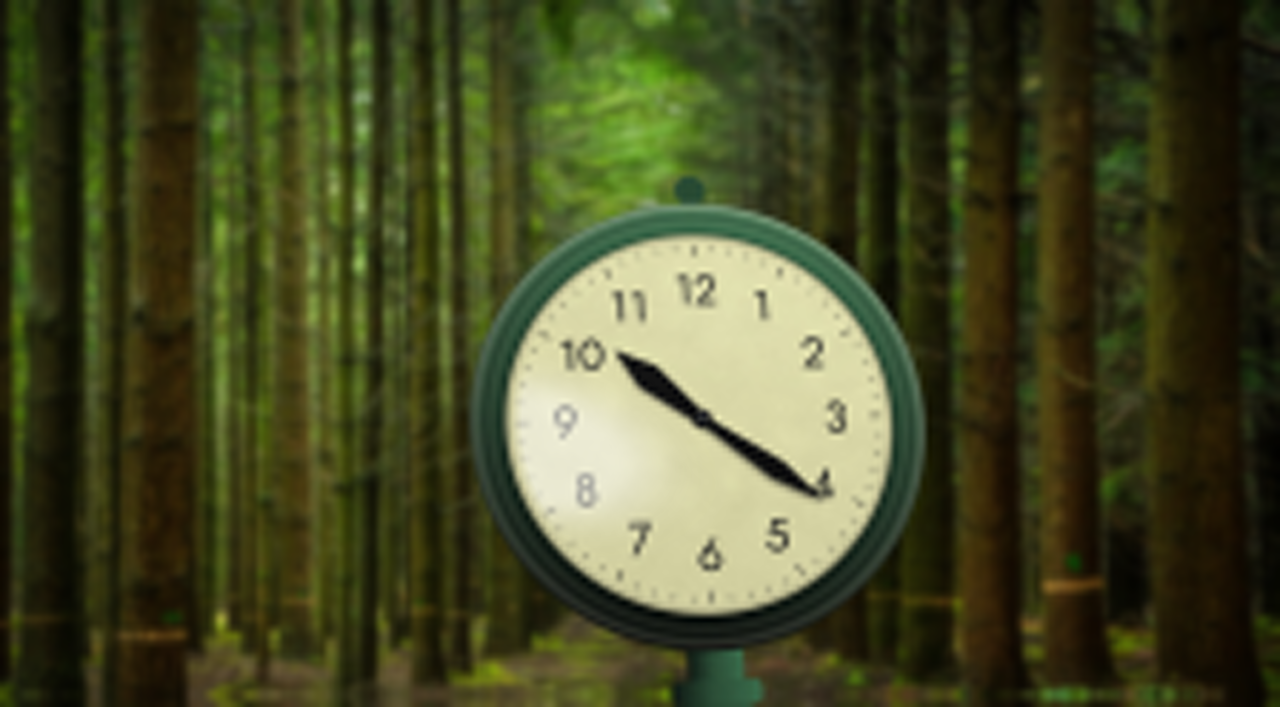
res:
10:21
